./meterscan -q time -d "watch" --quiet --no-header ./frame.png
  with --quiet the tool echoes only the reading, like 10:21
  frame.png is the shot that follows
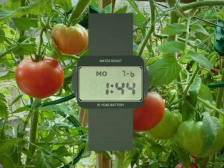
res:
1:44
